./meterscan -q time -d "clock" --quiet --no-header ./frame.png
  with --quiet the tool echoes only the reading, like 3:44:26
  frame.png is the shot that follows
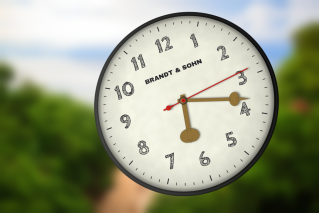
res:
6:18:14
